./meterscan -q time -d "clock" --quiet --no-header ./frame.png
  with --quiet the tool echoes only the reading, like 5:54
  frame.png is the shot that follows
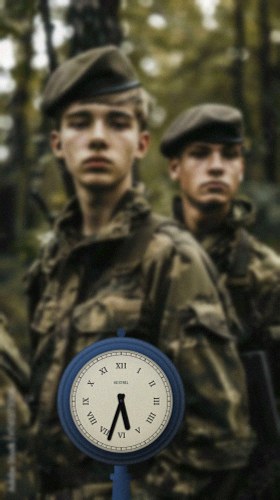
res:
5:33
